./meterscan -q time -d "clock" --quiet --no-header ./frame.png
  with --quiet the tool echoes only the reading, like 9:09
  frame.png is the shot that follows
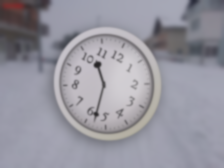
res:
10:28
